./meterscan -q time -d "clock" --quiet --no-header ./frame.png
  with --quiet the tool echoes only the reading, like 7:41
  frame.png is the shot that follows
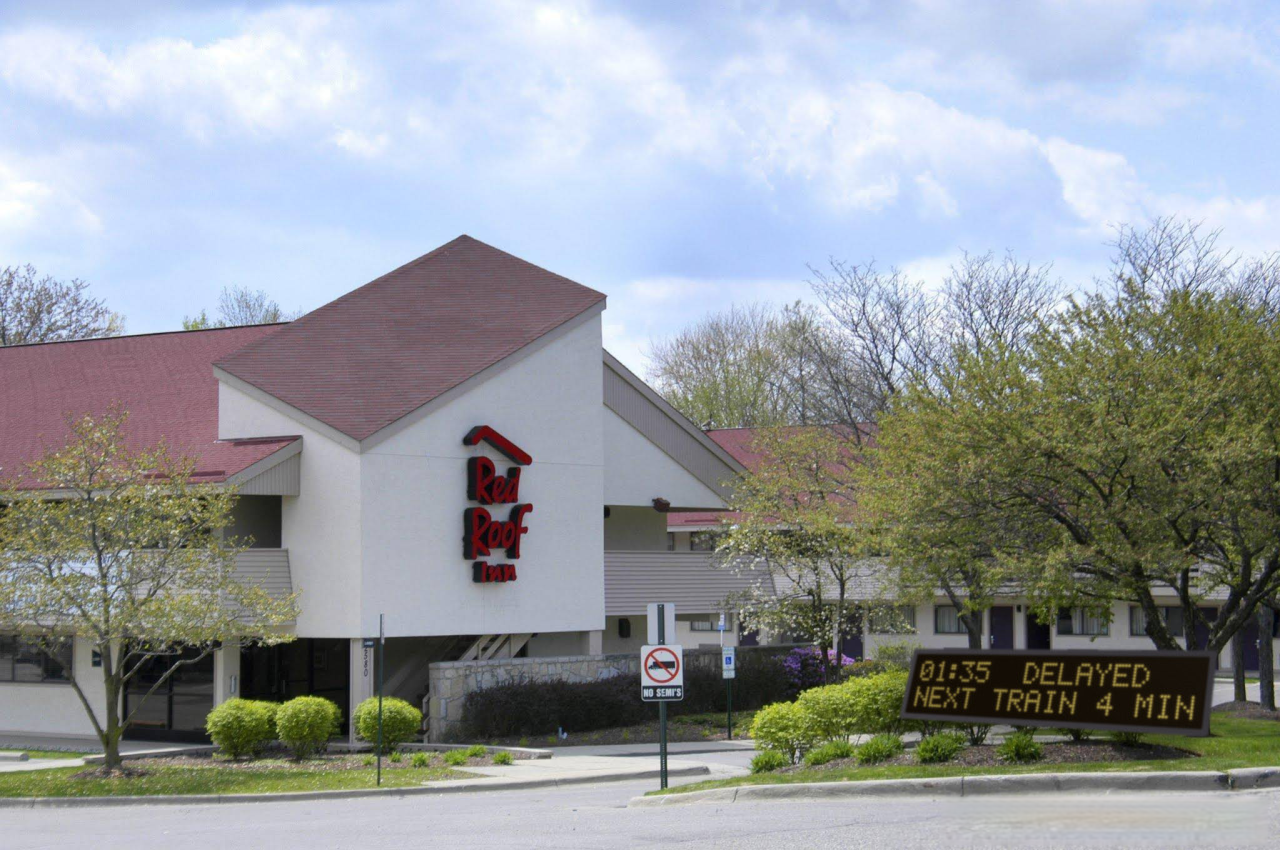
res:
1:35
